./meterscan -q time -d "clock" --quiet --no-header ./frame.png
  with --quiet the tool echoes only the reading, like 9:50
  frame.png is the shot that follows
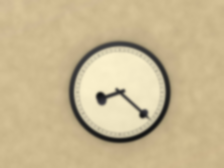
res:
8:22
